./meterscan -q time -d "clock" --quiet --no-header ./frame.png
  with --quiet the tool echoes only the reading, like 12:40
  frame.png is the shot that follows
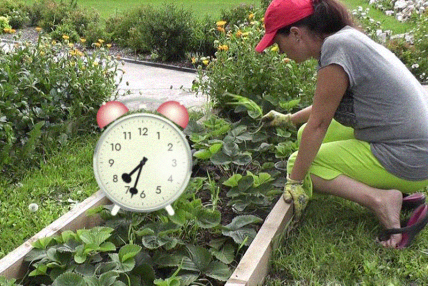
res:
7:33
